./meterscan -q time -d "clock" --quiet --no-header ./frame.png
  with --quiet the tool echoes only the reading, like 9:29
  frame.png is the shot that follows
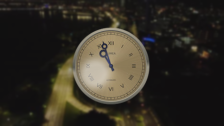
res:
10:57
